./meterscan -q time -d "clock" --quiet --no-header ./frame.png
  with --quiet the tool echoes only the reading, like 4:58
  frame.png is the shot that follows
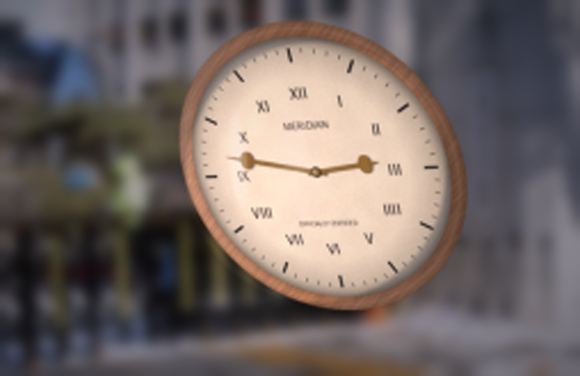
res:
2:47
